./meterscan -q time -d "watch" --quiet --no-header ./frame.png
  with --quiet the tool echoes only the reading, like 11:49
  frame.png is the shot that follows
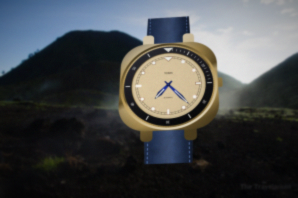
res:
7:23
